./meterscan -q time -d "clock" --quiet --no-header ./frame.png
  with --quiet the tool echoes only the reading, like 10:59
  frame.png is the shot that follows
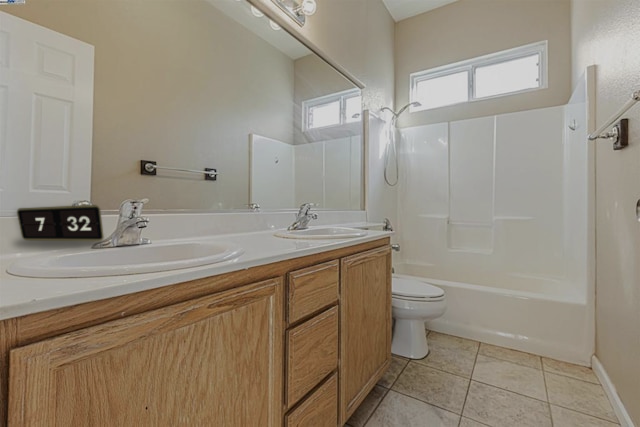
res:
7:32
